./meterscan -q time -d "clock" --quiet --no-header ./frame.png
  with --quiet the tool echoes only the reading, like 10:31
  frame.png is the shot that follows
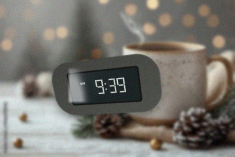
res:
9:39
